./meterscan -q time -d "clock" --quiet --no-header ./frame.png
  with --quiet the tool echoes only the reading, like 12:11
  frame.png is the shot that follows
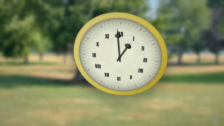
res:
12:59
